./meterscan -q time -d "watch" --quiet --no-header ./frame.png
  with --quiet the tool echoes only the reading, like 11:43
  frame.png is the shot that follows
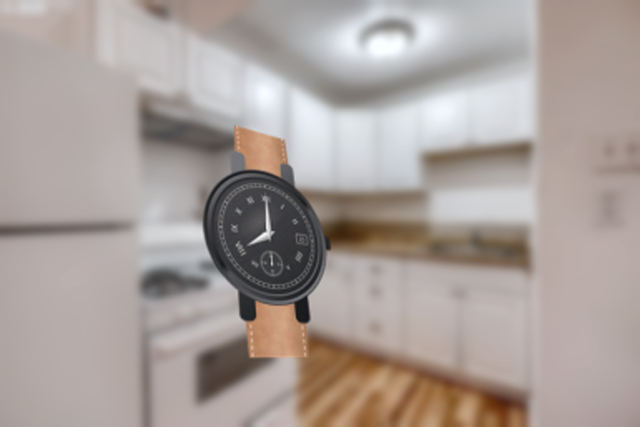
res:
8:00
